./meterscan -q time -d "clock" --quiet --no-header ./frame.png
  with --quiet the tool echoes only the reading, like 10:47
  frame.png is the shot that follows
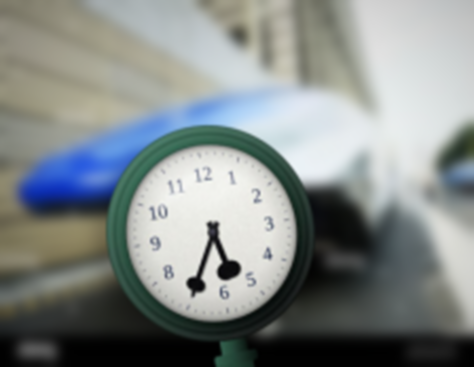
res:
5:35
